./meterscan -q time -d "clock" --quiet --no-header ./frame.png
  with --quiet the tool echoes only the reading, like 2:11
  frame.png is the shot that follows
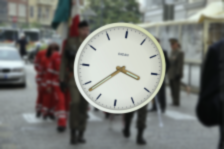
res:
3:38
